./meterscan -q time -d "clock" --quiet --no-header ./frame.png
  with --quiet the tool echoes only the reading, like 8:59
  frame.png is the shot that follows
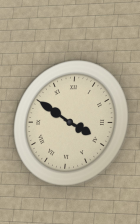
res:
3:50
